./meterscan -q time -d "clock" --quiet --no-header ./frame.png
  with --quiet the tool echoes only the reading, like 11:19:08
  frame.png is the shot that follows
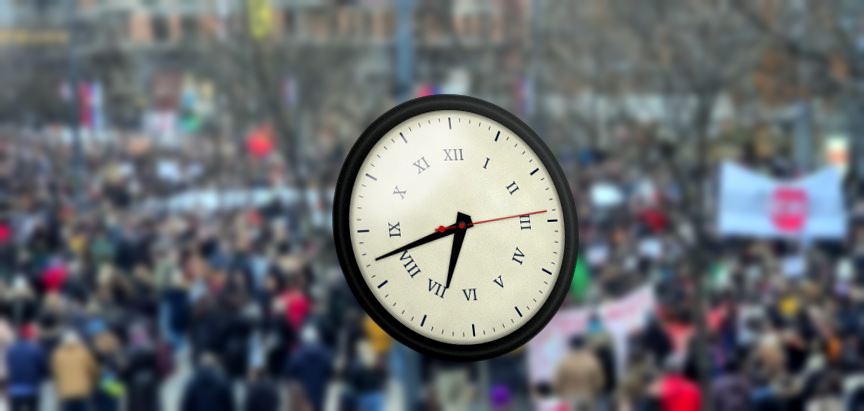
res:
6:42:14
